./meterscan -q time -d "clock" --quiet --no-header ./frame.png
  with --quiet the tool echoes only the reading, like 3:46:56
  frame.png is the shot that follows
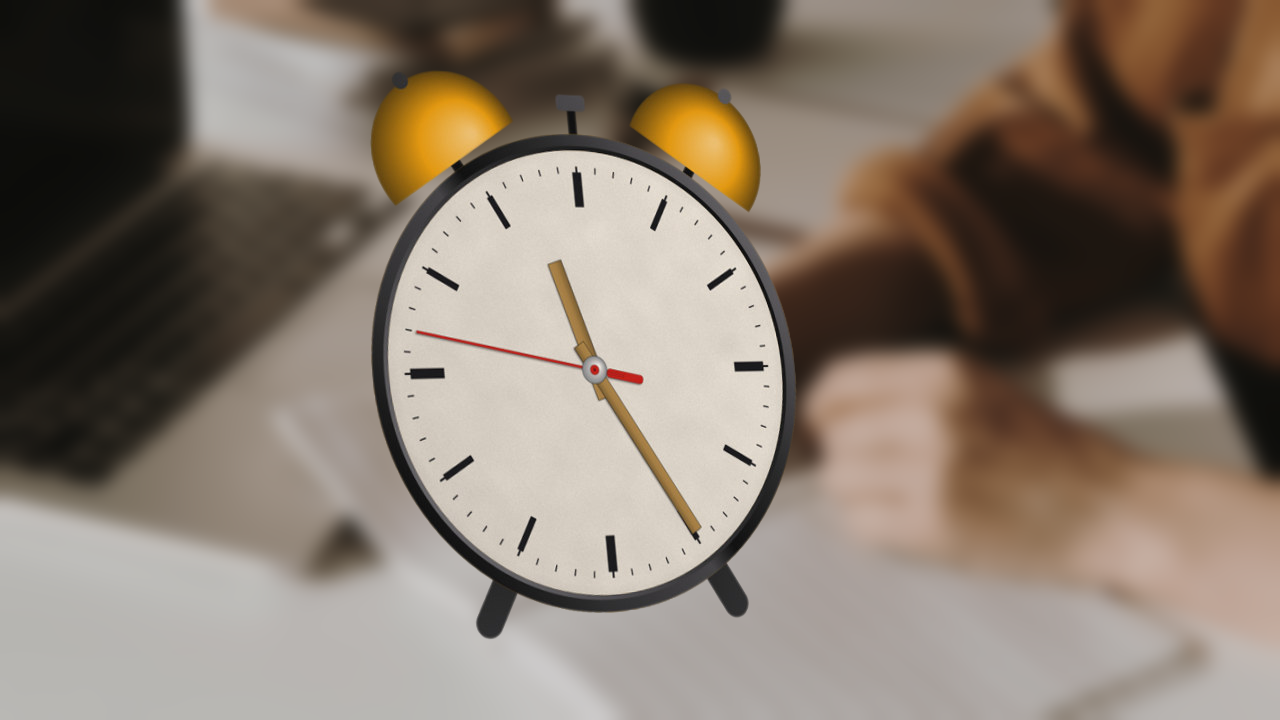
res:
11:24:47
